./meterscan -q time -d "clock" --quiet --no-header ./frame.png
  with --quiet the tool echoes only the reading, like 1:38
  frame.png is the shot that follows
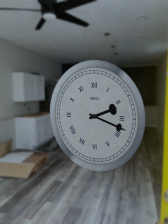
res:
2:18
